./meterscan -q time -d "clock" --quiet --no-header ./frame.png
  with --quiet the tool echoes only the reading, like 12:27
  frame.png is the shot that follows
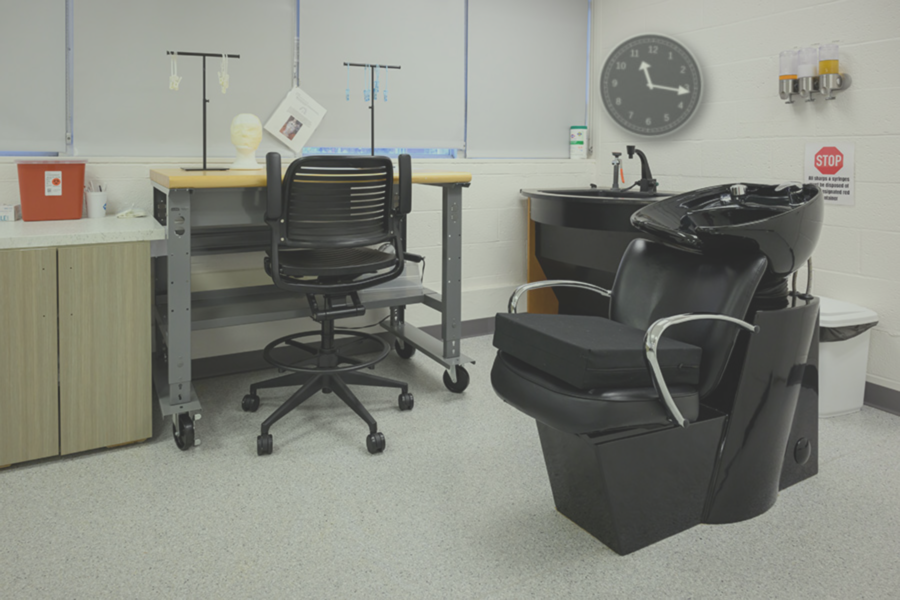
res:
11:16
